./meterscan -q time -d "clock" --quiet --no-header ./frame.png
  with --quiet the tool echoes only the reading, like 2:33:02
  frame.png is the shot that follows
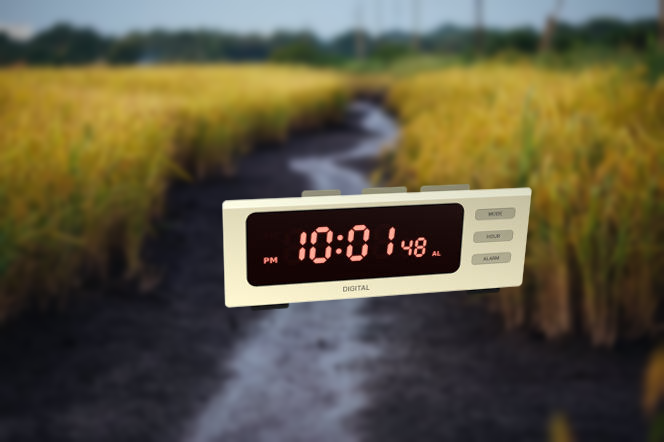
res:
10:01:48
